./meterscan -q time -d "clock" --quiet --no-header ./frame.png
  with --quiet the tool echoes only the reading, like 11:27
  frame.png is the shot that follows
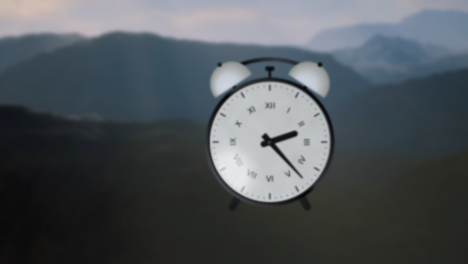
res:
2:23
